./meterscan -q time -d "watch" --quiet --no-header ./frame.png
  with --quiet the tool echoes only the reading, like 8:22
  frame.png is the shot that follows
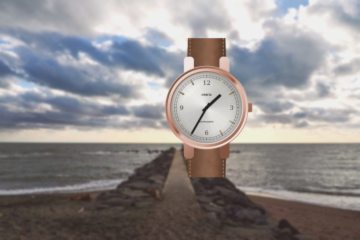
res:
1:35
